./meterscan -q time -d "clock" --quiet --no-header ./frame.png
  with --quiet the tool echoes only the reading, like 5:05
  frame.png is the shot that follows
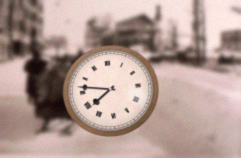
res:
7:47
